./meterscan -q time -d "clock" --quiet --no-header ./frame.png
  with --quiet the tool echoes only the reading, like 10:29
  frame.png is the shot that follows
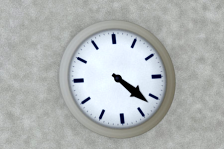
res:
4:22
